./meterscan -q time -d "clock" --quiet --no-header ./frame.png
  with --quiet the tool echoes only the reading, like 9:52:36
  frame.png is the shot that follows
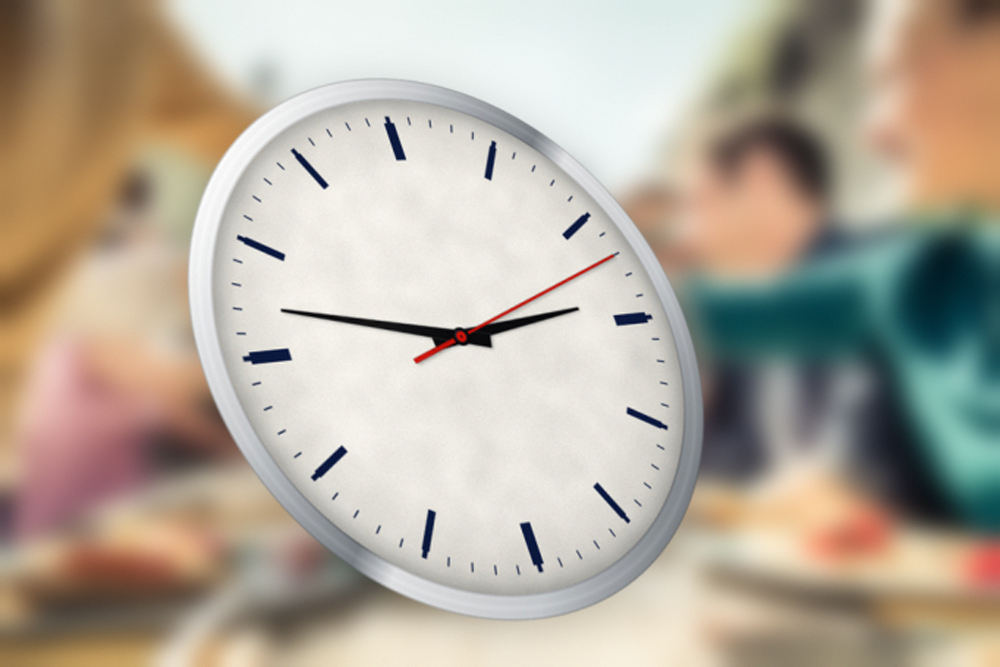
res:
2:47:12
